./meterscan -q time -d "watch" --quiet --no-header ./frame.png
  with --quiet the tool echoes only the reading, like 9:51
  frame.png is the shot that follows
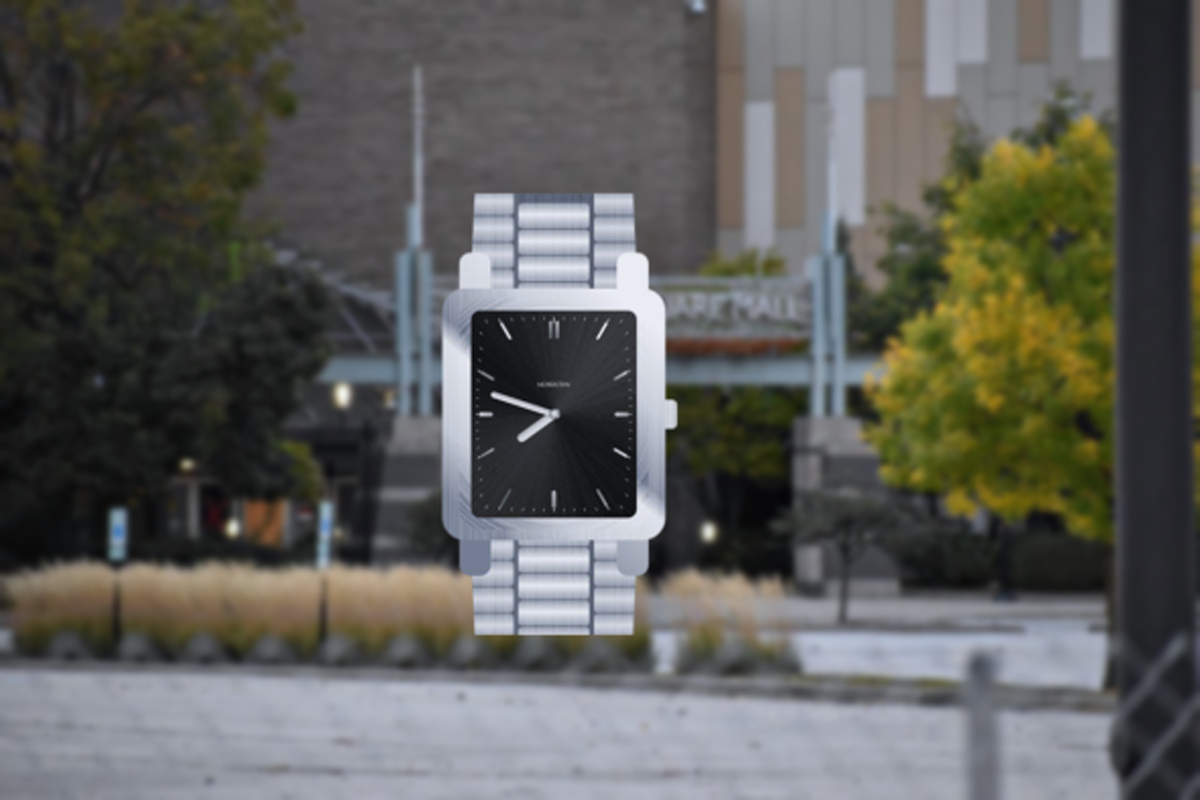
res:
7:48
